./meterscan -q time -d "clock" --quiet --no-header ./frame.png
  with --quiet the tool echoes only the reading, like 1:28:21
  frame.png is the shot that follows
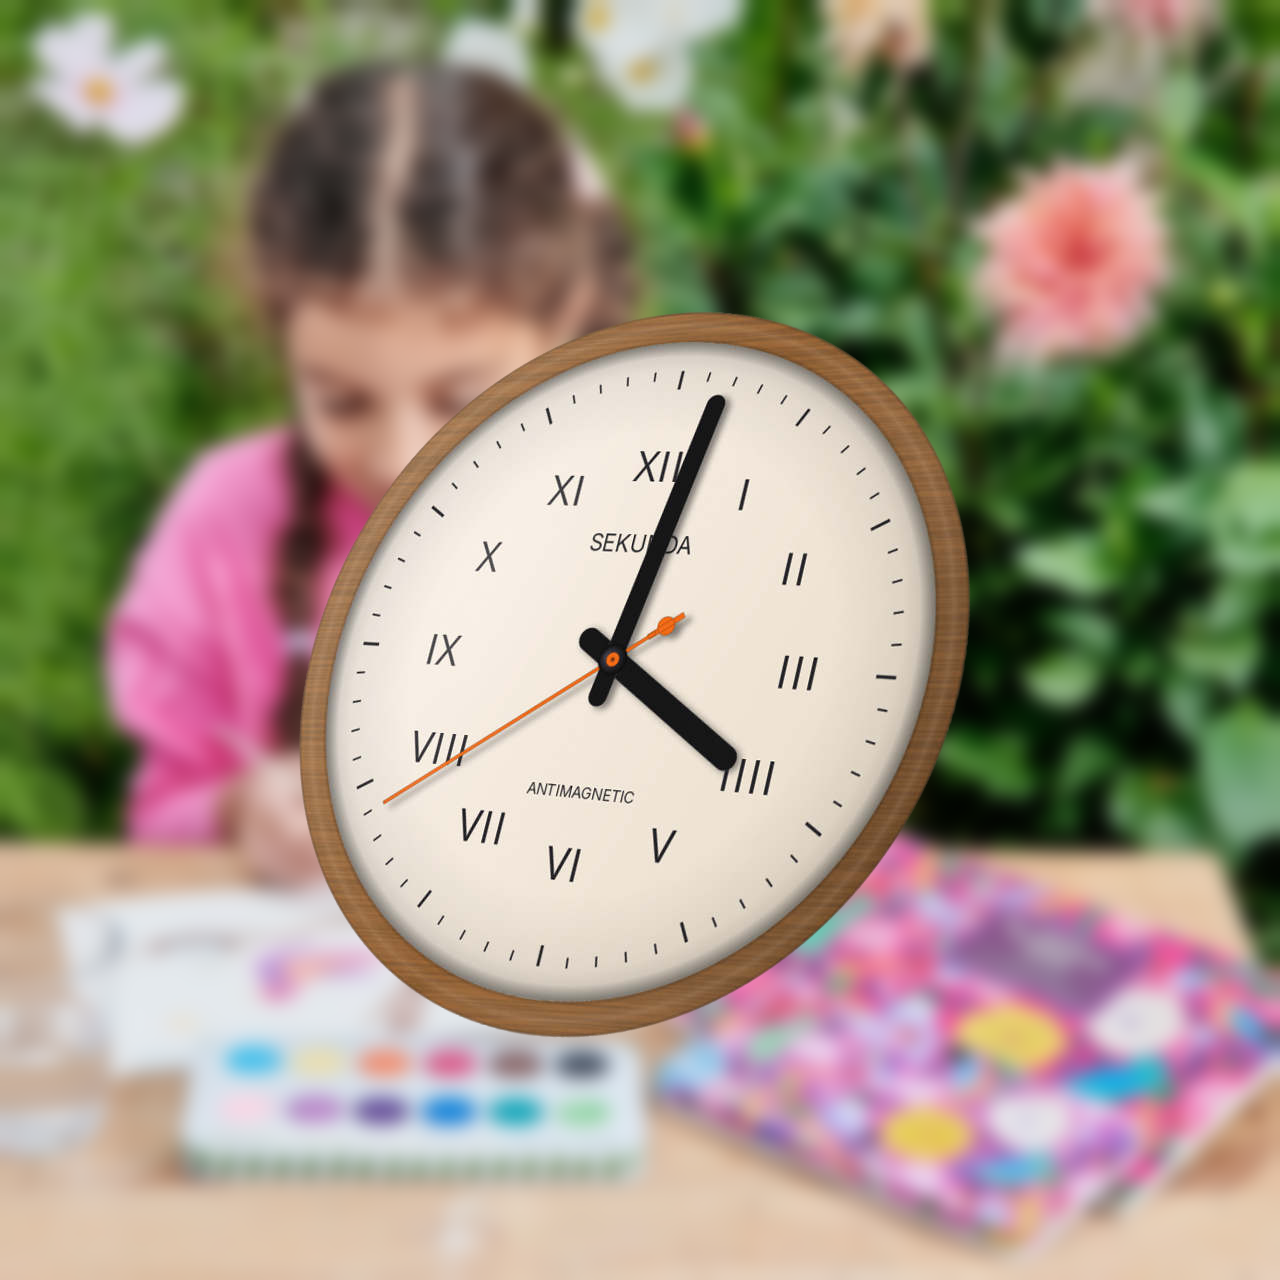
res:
4:01:39
